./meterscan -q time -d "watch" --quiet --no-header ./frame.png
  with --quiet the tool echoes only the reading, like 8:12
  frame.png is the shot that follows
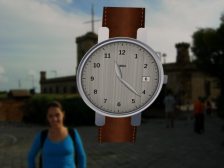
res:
11:22
